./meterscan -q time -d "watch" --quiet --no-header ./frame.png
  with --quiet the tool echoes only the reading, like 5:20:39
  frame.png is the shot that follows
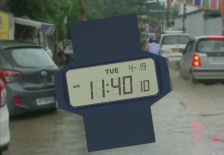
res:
11:40:10
